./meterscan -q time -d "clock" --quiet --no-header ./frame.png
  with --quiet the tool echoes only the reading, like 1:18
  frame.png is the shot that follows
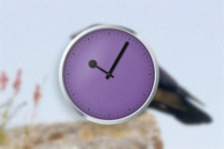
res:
10:05
